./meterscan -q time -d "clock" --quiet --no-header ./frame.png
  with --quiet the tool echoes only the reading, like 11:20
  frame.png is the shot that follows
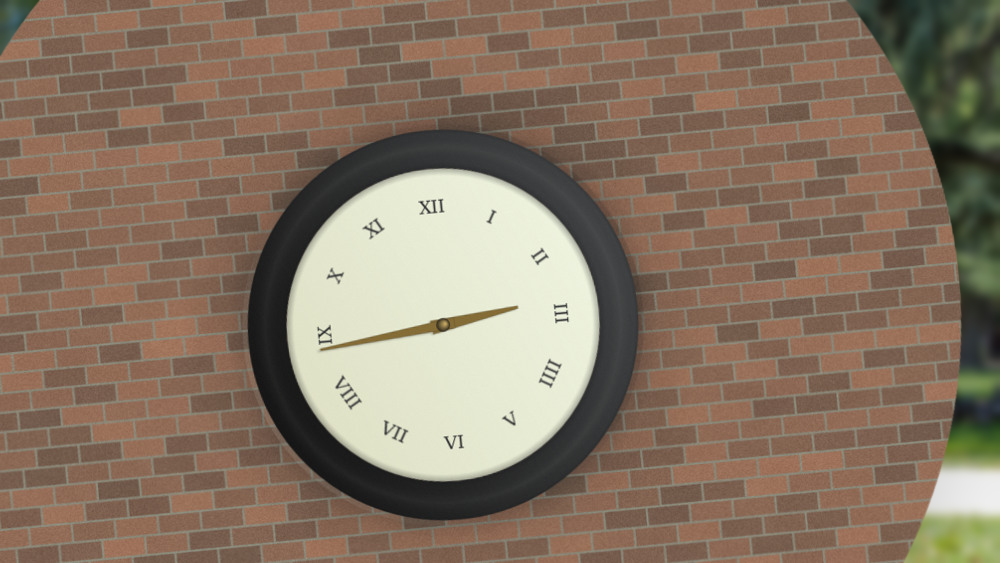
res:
2:44
